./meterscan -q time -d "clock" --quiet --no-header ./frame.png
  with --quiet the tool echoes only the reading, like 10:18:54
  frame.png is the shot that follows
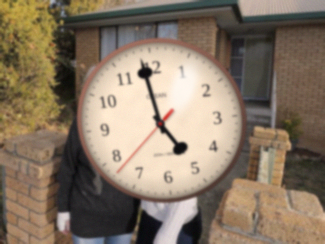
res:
4:58:38
